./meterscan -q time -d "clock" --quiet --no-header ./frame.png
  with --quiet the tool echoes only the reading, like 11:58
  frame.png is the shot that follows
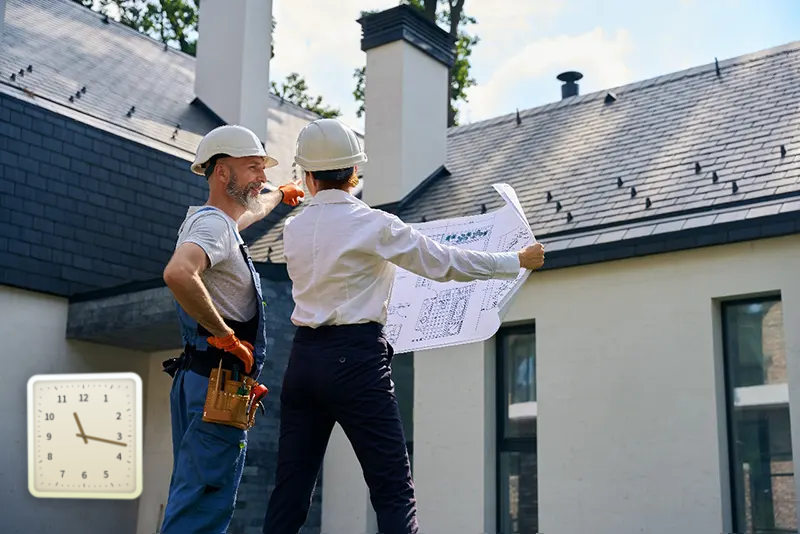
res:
11:17
